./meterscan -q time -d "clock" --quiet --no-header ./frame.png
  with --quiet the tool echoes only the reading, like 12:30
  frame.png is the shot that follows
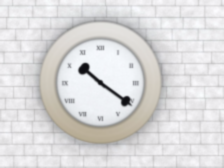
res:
10:21
